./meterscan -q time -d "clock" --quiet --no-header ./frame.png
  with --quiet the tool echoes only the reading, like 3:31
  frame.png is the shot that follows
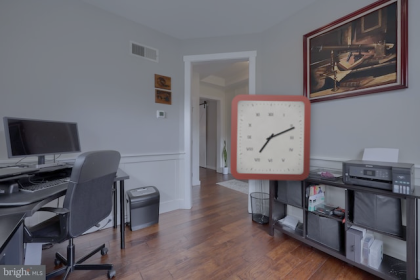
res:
7:11
